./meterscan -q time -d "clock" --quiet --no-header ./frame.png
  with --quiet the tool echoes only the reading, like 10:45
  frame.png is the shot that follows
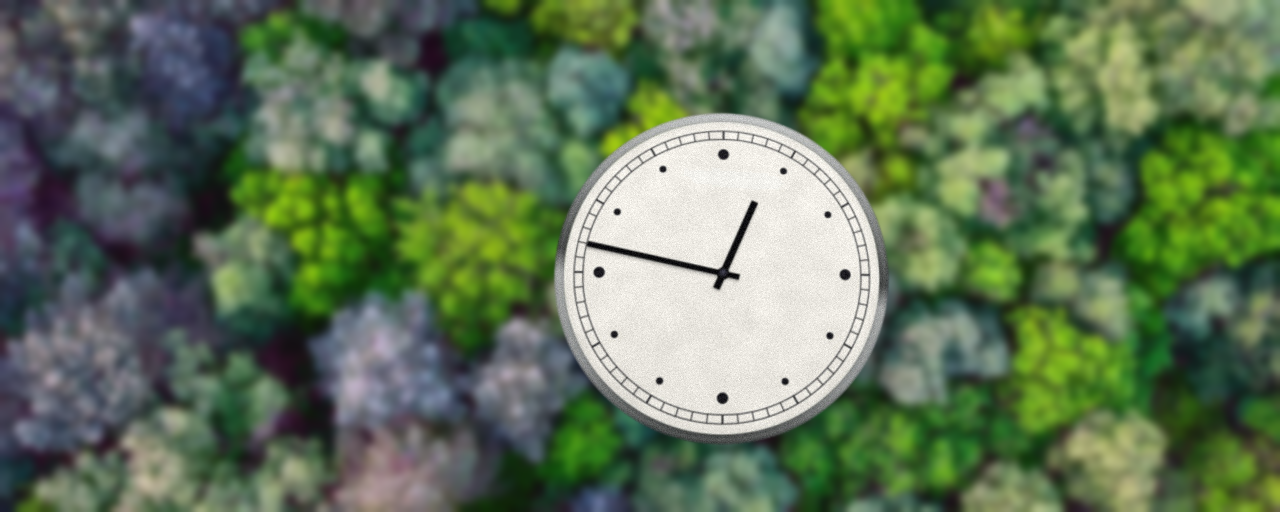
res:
12:47
